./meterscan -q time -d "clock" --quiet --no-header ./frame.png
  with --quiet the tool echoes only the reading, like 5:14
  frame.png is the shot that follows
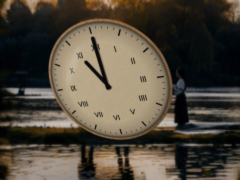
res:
11:00
